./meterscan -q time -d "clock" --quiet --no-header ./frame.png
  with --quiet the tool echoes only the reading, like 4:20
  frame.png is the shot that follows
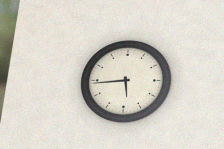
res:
5:44
